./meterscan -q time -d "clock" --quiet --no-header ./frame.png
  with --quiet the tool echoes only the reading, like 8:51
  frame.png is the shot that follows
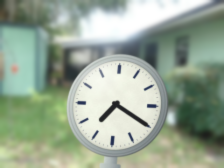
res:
7:20
